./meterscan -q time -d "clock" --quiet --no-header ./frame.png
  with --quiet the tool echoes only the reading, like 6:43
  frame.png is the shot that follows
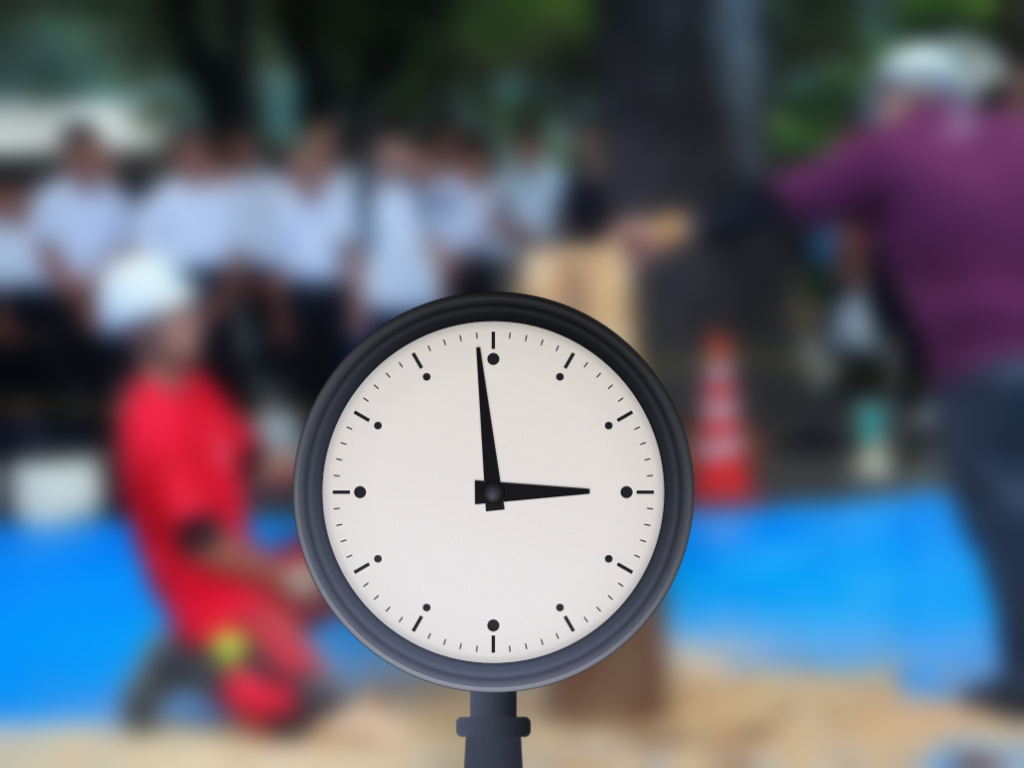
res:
2:59
